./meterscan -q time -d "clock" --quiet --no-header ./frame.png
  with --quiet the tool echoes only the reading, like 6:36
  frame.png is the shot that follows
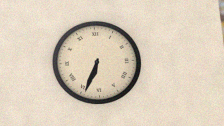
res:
6:34
